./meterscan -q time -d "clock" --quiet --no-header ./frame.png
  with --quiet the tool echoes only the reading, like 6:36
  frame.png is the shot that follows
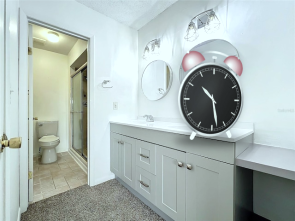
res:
10:28
